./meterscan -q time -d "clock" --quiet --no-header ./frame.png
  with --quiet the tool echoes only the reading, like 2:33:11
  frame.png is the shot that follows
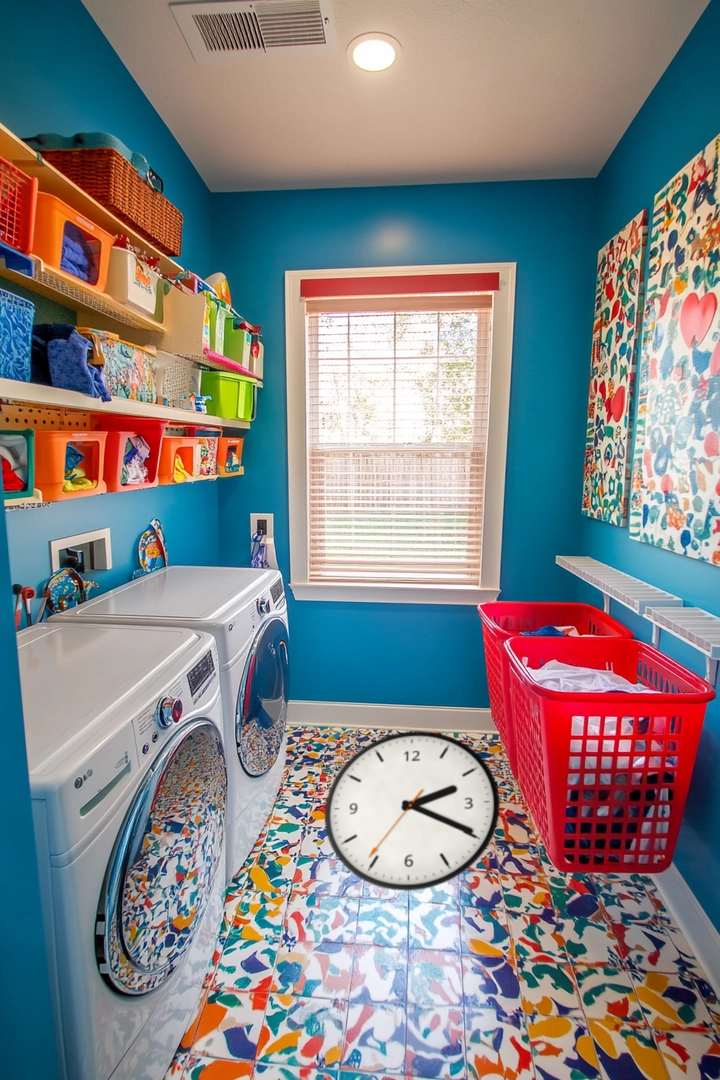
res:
2:19:36
